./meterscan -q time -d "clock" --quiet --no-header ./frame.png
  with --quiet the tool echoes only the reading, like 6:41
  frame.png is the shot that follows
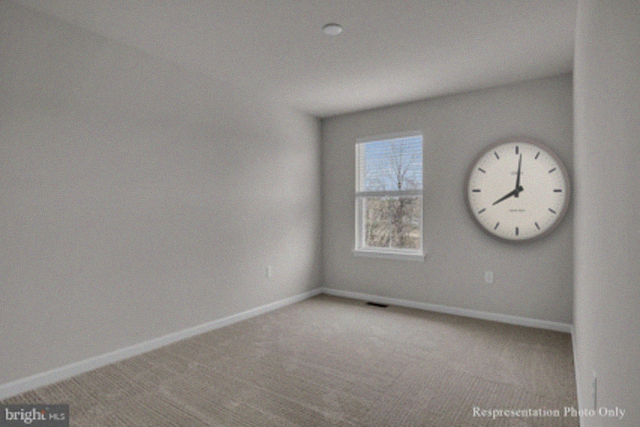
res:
8:01
